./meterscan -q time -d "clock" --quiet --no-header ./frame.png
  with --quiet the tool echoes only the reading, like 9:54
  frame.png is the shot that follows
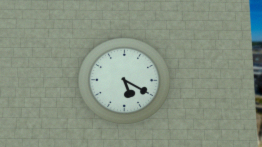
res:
5:20
